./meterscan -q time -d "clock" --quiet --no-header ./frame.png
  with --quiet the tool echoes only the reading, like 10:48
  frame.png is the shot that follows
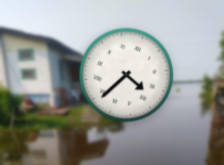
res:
3:34
